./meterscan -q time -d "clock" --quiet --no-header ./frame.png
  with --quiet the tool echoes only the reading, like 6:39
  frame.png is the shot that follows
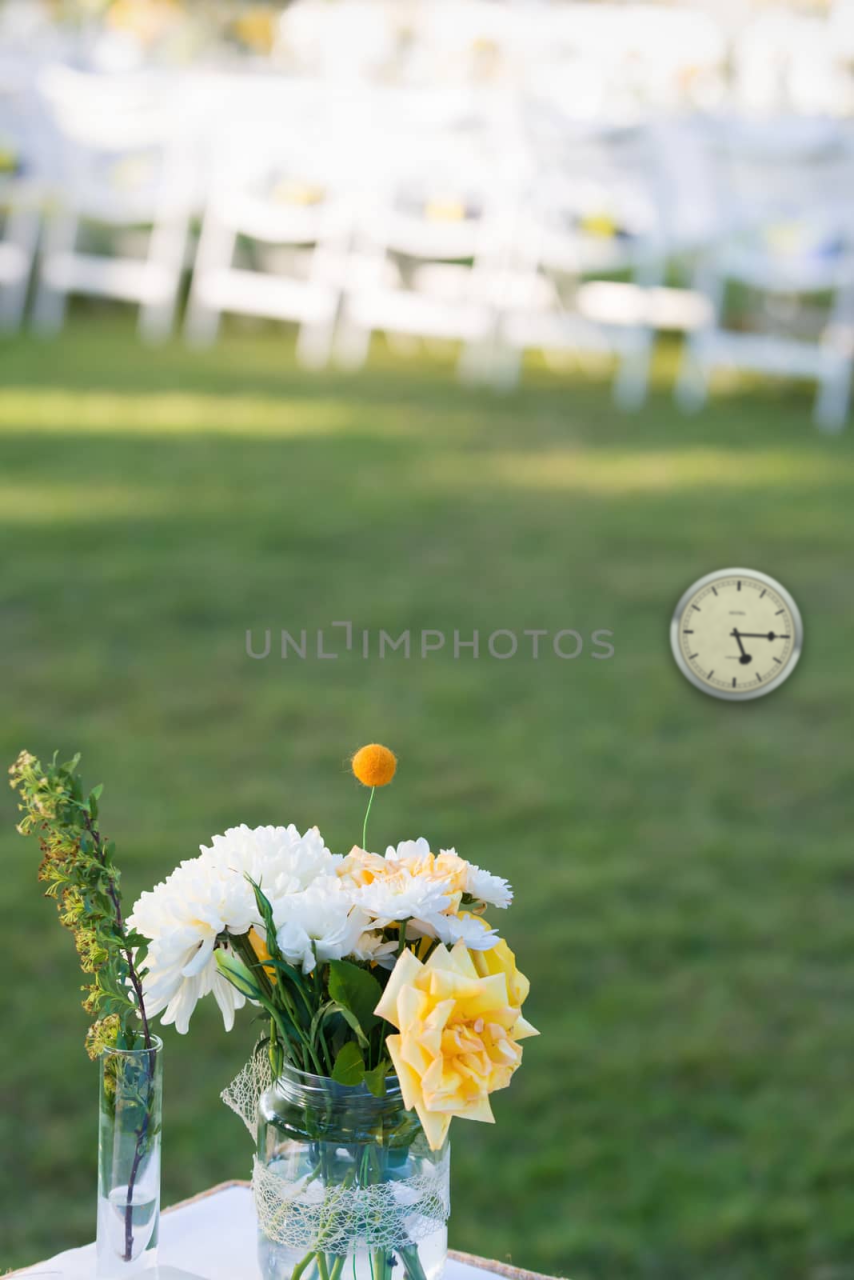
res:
5:15
